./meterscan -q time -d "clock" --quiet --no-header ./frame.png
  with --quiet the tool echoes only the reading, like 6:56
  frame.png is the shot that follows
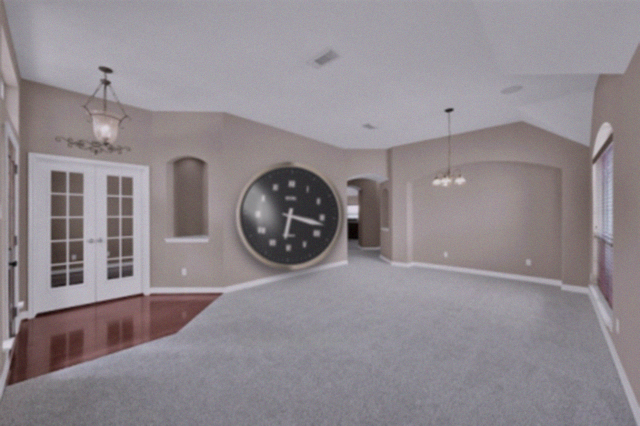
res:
6:17
